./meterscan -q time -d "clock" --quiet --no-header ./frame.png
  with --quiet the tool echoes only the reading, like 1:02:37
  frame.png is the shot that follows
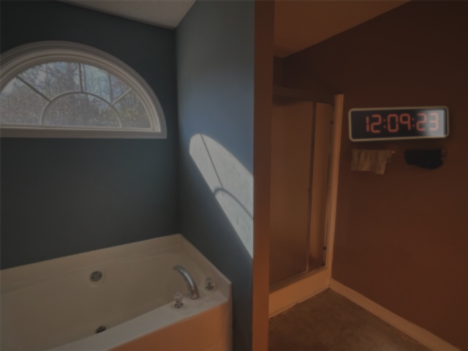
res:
12:09:23
